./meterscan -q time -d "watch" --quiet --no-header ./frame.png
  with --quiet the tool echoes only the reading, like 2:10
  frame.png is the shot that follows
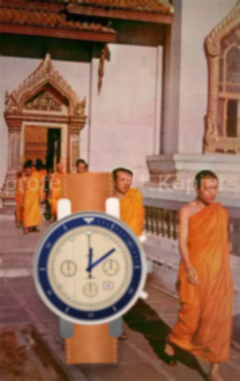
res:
12:09
